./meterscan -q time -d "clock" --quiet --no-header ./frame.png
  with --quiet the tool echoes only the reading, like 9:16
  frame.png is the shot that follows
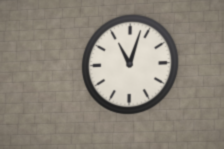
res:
11:03
